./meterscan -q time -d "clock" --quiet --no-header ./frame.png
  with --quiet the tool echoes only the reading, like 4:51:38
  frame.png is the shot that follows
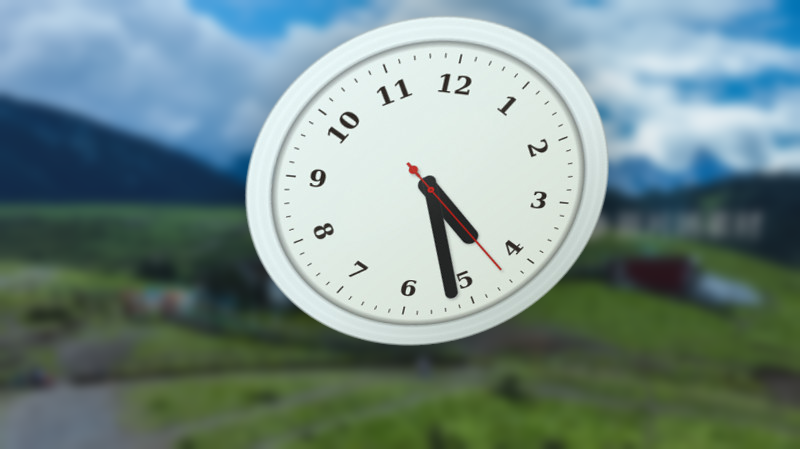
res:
4:26:22
